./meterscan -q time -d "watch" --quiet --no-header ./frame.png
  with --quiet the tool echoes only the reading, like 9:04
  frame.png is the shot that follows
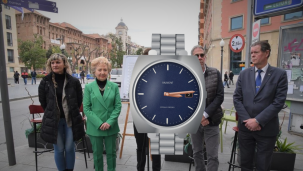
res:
3:14
